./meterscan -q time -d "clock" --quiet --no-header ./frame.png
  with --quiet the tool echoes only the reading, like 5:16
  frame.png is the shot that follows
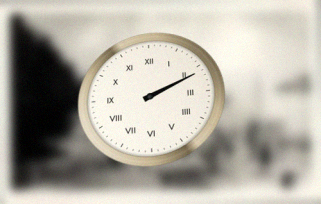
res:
2:11
